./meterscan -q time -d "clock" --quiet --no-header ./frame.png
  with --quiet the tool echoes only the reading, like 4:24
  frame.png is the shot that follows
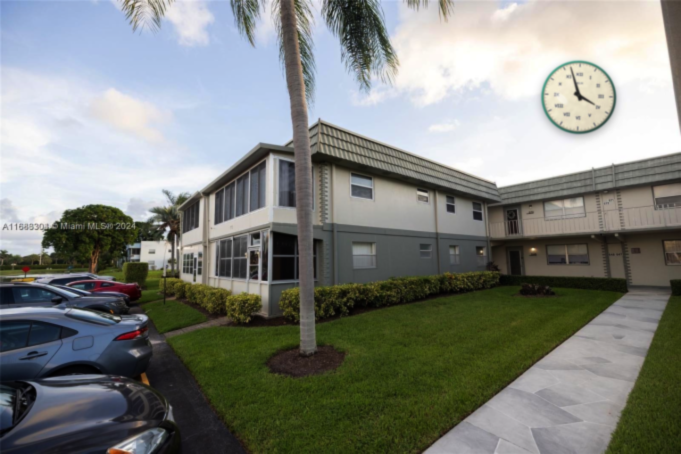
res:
3:57
